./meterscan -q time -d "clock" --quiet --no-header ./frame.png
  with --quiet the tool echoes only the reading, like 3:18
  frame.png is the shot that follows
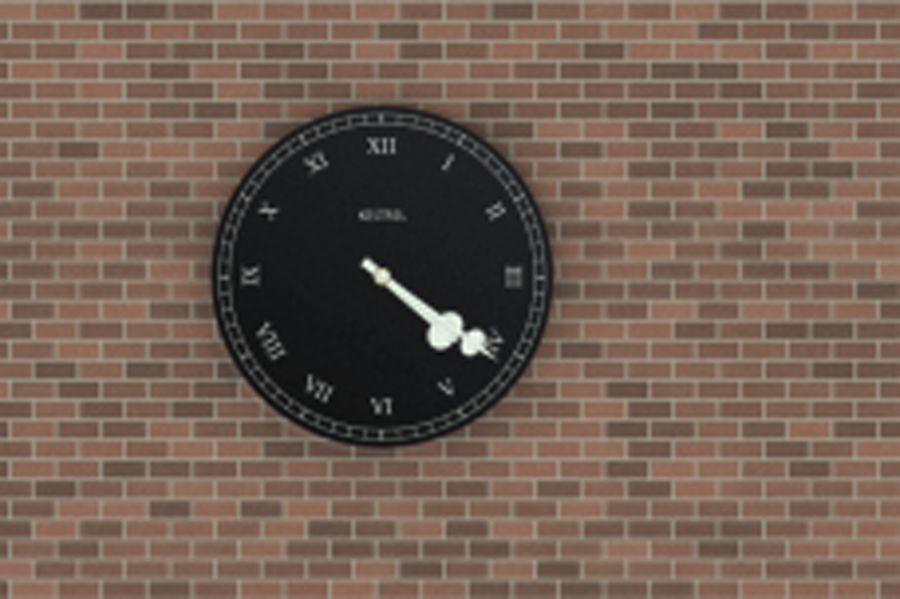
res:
4:21
